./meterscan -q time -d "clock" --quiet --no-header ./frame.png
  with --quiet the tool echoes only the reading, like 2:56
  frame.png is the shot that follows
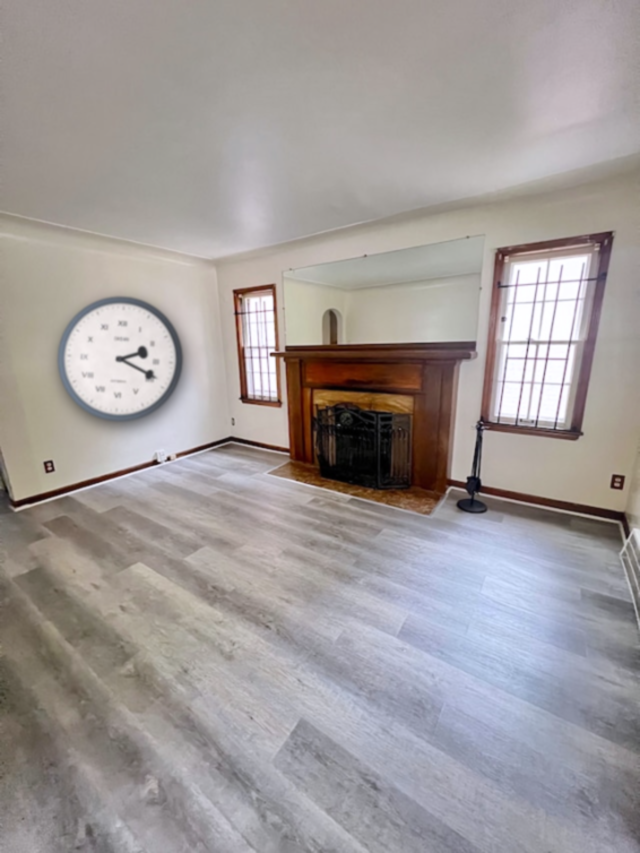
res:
2:19
